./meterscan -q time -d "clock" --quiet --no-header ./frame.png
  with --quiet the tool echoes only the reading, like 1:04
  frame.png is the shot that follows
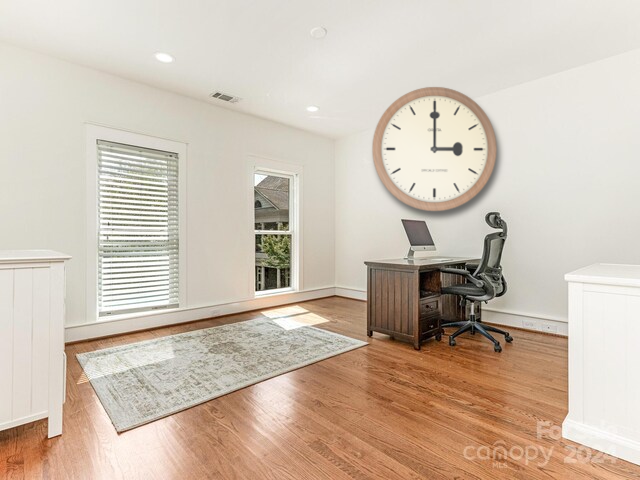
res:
3:00
